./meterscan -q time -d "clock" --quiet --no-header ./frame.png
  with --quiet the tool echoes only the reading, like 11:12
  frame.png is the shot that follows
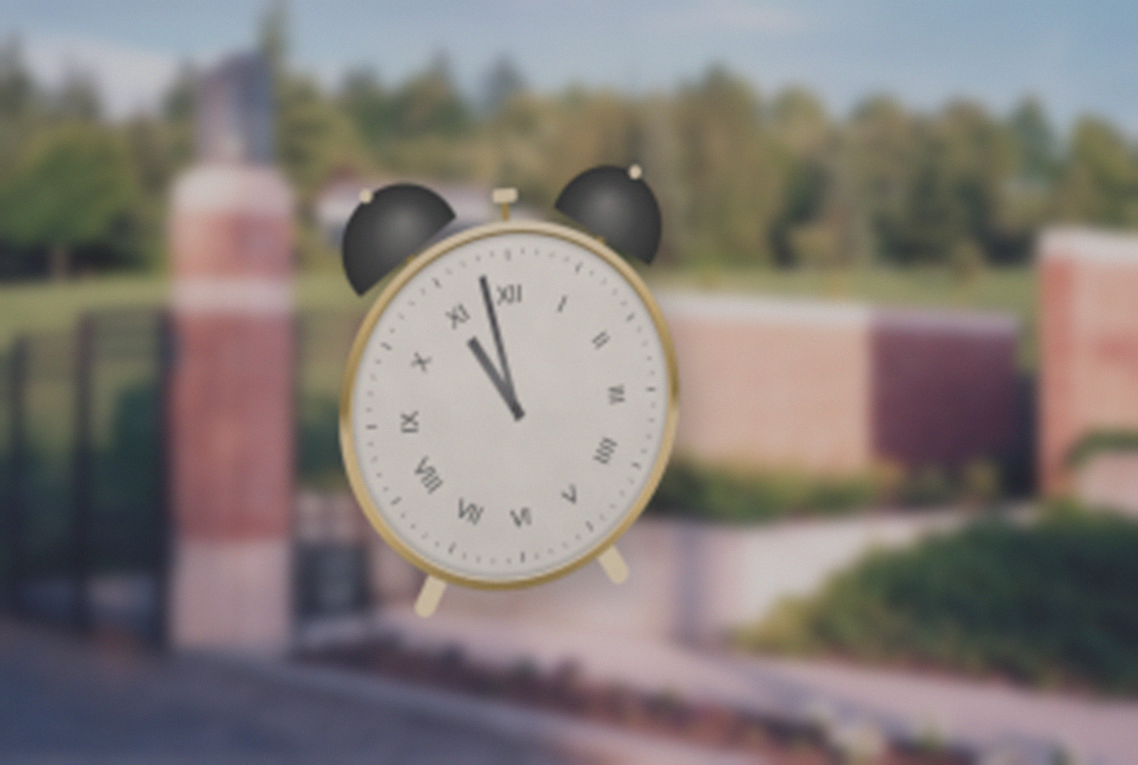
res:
10:58
